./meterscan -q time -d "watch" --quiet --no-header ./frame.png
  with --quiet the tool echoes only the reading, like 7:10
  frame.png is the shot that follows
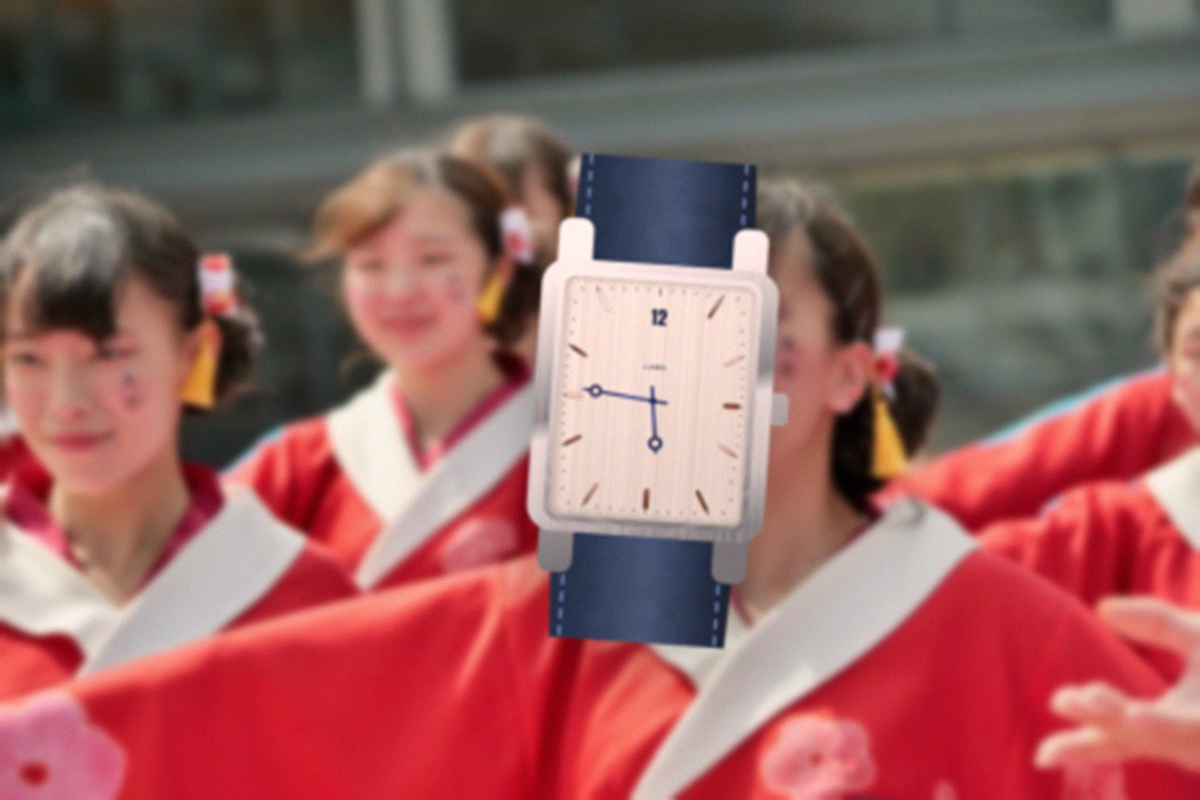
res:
5:46
